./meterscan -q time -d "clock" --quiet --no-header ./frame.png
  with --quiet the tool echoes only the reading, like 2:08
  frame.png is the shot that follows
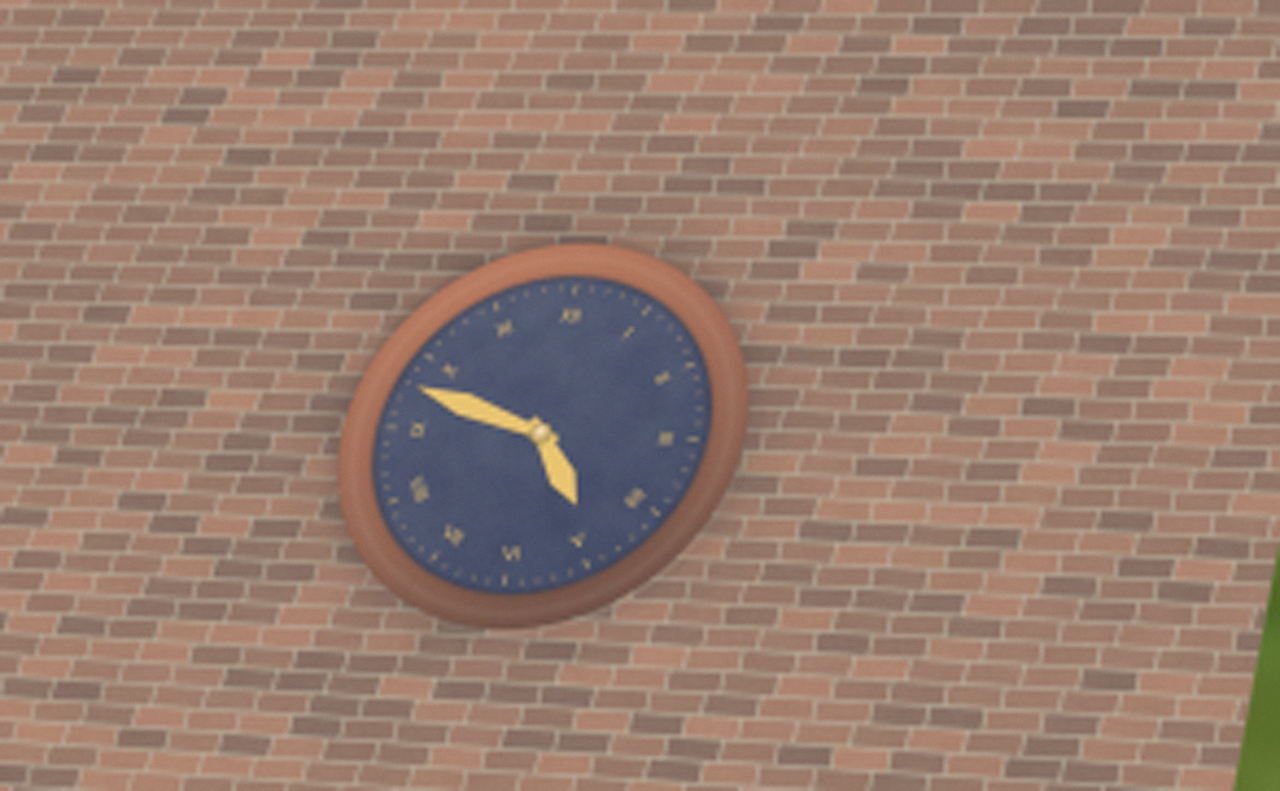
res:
4:48
